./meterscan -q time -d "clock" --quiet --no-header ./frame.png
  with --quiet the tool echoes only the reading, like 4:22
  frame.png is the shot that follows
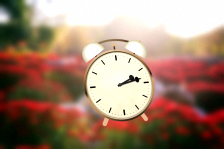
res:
2:13
